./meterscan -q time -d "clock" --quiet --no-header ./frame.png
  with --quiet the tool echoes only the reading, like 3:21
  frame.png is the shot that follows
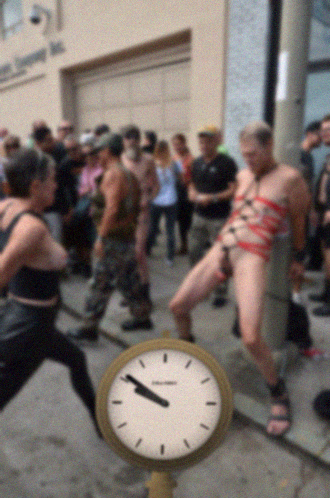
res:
9:51
